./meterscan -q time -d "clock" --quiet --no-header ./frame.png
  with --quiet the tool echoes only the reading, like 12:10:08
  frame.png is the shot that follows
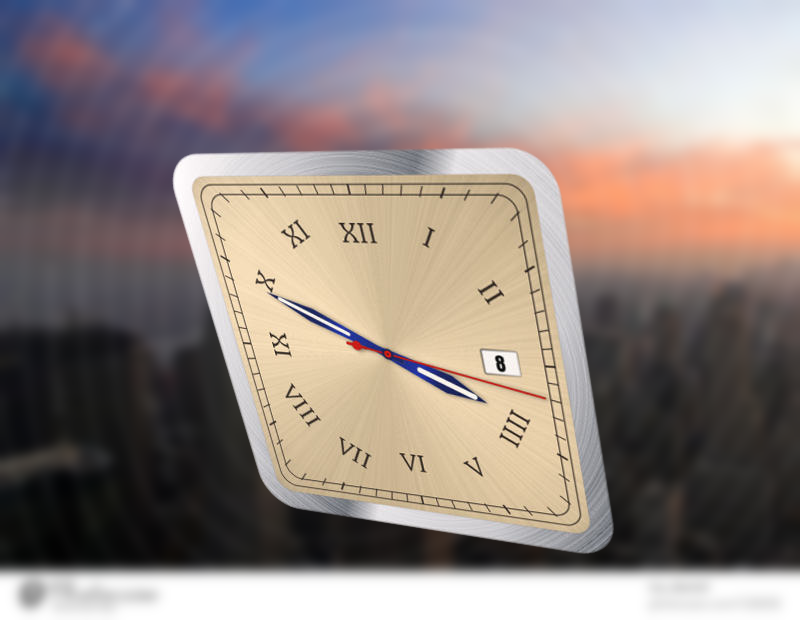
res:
3:49:17
